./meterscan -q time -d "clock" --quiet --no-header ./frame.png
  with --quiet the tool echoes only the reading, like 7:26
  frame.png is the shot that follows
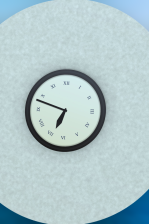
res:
6:48
